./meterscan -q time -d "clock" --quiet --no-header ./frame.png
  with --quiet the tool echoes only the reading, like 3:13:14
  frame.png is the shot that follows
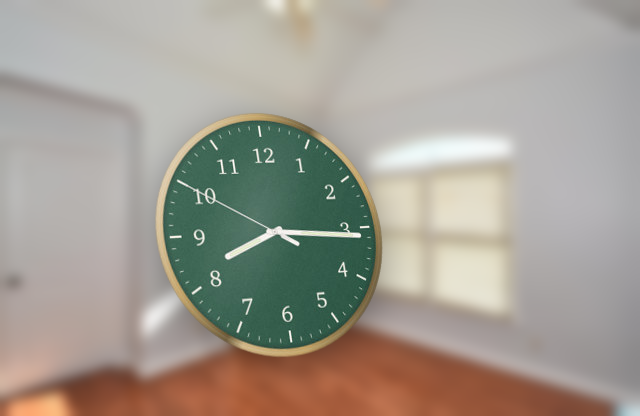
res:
8:15:50
